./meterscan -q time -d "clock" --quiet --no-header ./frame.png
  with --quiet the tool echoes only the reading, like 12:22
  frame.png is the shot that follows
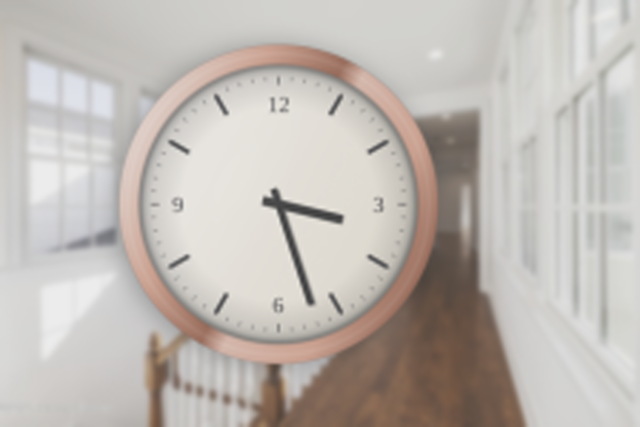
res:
3:27
